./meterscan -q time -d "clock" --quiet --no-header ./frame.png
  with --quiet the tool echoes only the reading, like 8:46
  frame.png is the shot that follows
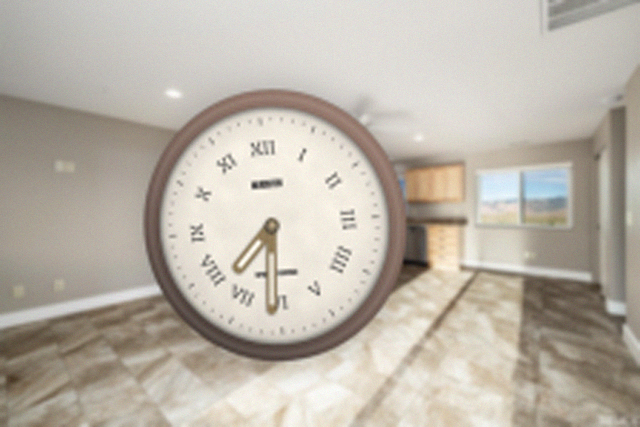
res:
7:31
